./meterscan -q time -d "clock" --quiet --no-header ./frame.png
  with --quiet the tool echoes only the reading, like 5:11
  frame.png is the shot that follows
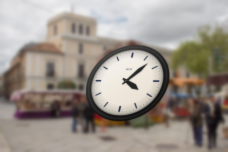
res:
4:07
